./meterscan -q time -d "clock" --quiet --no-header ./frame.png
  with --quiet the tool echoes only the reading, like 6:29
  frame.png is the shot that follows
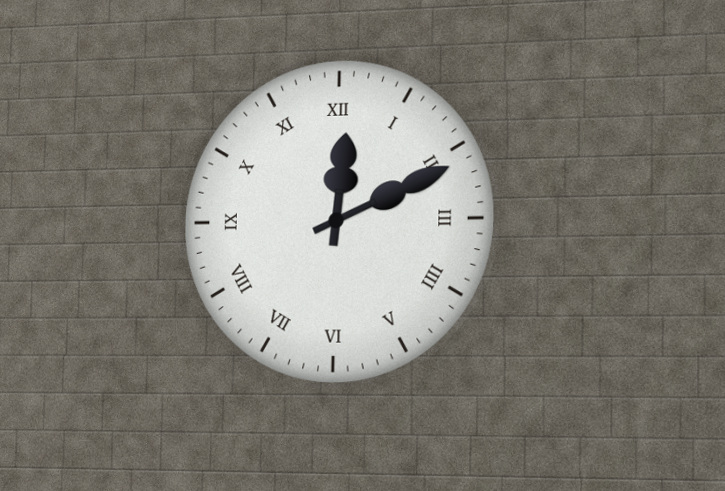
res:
12:11
